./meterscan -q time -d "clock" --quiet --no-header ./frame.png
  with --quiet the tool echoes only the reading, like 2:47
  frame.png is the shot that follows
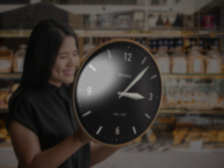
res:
3:07
